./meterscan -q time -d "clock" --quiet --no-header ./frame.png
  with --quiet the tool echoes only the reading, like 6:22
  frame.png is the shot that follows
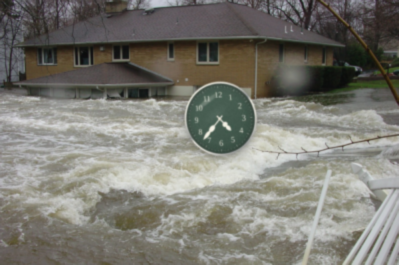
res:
4:37
